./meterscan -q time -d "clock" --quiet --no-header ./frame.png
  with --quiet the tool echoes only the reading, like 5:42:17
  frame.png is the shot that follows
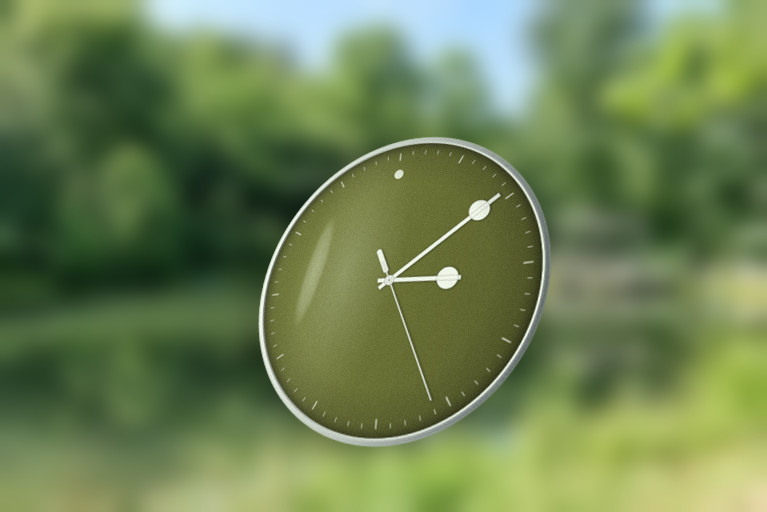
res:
3:09:26
